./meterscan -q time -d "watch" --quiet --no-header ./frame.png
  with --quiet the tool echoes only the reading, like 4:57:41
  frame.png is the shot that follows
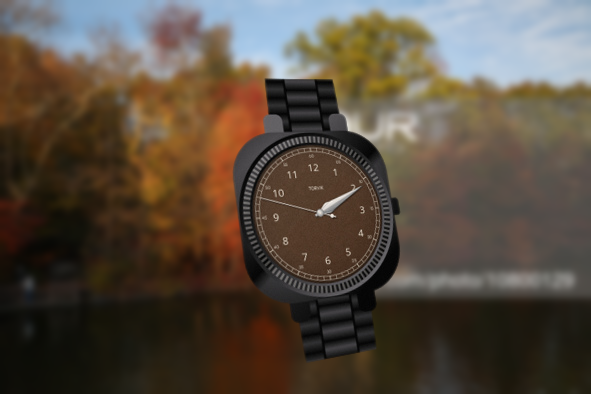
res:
2:10:48
